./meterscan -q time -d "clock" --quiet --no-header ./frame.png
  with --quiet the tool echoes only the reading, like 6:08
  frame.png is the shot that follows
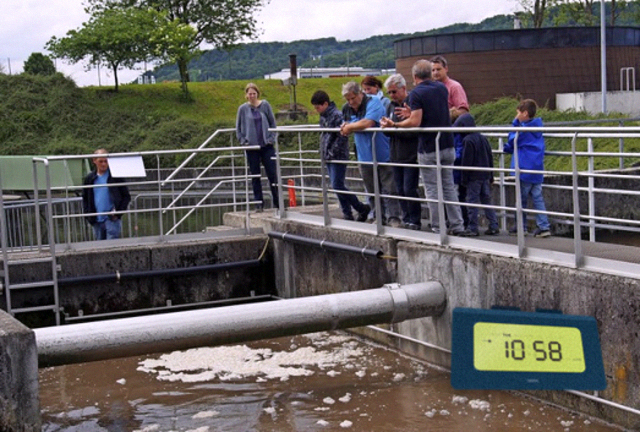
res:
10:58
